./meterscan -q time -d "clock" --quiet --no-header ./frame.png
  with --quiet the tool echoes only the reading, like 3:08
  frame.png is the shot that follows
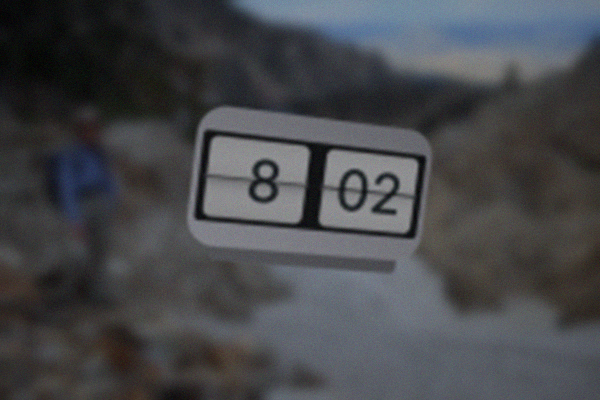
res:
8:02
